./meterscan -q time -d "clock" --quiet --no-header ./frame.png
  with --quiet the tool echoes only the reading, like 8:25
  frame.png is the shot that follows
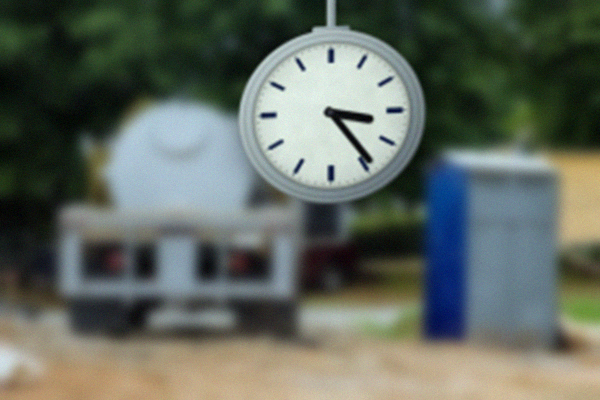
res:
3:24
